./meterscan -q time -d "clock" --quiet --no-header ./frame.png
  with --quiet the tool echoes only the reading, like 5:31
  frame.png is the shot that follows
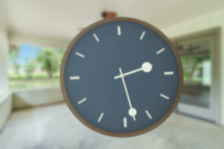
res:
2:28
